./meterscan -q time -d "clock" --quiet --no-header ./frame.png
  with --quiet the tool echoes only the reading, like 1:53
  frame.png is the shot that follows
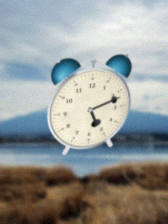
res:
5:12
